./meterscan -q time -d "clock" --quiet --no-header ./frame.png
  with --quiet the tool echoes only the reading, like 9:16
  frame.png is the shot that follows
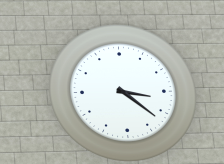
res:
3:22
